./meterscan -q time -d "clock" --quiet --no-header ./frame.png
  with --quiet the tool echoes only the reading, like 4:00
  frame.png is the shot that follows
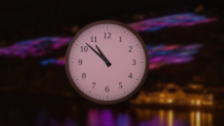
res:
10:52
